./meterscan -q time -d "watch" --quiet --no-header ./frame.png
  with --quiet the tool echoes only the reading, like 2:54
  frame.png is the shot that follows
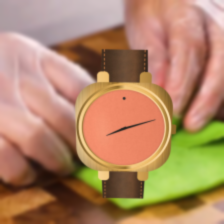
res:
8:12
